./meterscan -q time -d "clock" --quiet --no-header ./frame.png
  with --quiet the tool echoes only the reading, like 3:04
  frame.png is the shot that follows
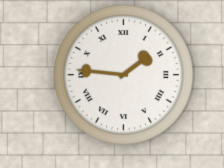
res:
1:46
